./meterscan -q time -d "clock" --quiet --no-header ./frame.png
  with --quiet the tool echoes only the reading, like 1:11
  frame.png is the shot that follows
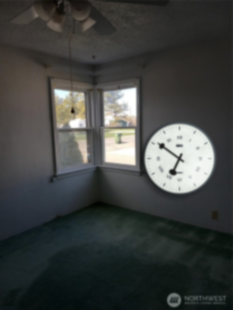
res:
6:51
